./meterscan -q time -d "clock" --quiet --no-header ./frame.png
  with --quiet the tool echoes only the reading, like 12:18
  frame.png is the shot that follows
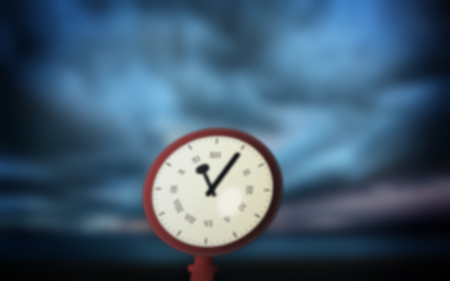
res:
11:05
